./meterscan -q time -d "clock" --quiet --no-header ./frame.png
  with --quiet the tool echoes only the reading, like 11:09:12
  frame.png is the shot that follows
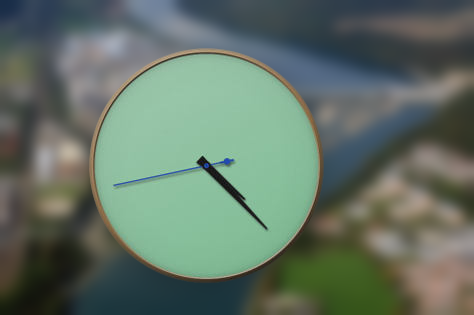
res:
4:22:43
